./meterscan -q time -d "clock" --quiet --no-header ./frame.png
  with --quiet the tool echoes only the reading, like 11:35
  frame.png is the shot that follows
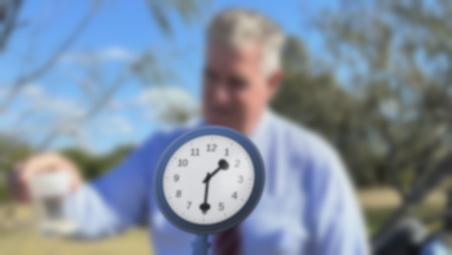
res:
1:30
